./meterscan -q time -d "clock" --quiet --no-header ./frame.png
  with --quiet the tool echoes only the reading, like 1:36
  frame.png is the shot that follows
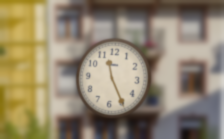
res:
11:25
